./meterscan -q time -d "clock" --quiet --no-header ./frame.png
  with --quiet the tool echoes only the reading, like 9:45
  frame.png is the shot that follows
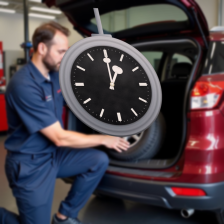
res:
1:00
